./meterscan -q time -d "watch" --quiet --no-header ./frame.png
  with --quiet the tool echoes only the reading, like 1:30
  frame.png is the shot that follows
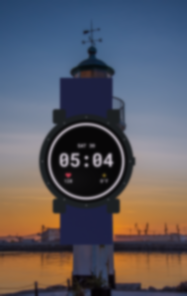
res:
5:04
